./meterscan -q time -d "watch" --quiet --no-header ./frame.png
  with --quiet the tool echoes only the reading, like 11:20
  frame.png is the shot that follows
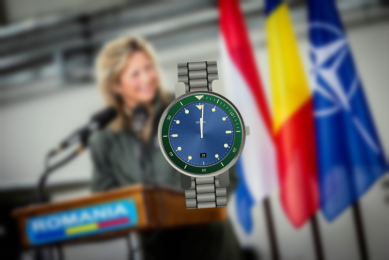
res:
12:01
